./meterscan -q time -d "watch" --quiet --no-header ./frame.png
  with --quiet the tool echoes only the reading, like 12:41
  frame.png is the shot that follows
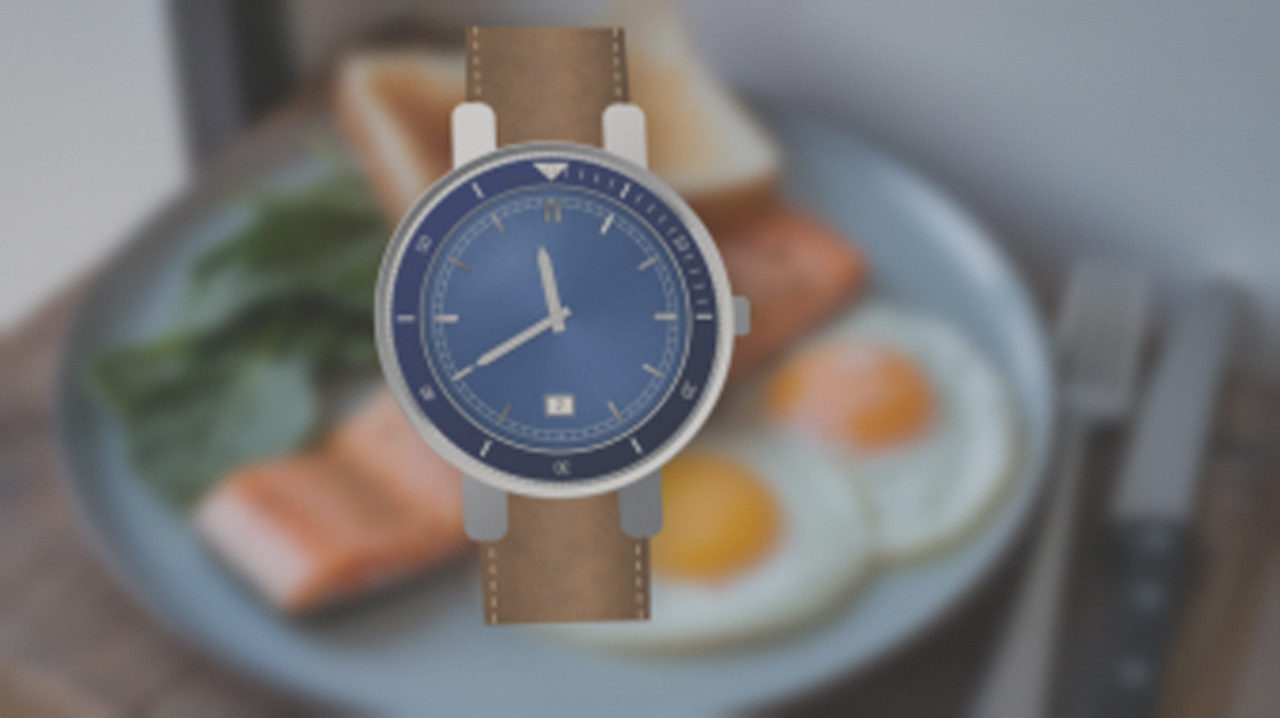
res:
11:40
